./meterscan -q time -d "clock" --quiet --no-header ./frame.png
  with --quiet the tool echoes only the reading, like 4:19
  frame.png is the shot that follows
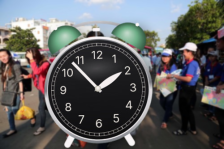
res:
1:53
